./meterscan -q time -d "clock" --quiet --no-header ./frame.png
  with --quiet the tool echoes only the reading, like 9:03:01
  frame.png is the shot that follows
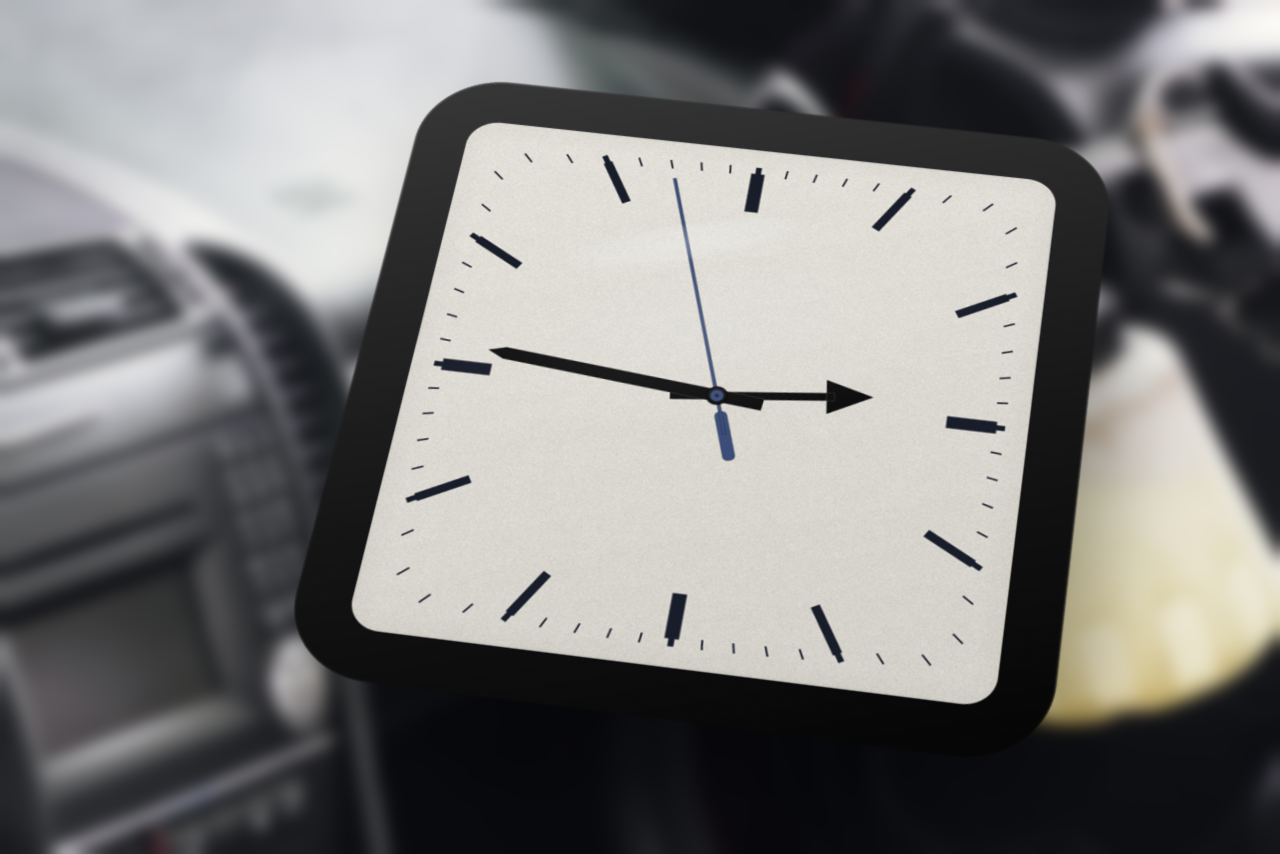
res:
2:45:57
